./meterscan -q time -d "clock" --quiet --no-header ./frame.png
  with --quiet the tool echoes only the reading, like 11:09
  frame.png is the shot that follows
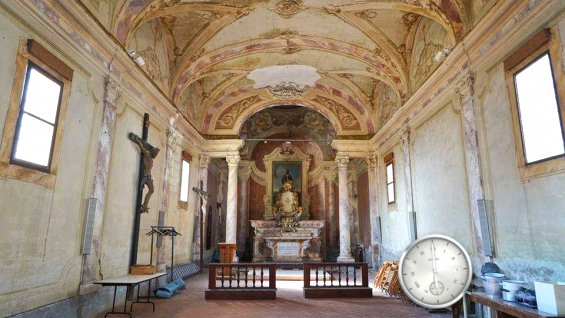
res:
6:00
